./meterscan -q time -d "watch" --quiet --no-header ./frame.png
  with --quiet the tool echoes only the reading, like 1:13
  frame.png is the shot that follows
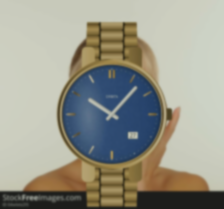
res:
10:07
